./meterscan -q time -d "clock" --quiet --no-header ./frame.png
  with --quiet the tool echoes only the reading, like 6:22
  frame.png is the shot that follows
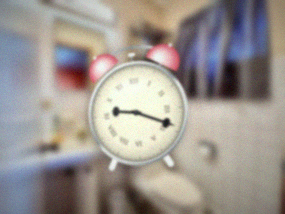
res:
9:19
